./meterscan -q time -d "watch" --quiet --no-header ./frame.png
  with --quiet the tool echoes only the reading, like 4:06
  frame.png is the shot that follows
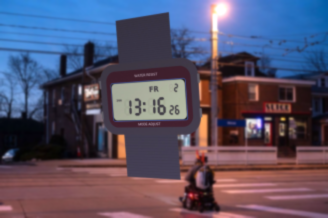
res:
13:16
